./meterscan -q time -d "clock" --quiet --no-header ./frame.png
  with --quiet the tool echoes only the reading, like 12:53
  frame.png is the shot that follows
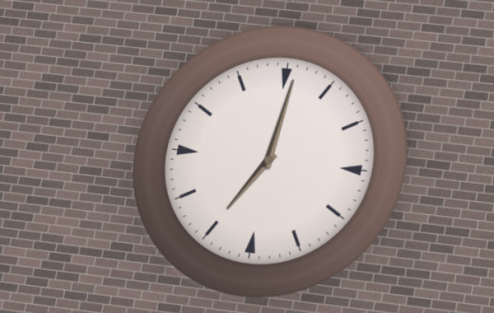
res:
7:01
